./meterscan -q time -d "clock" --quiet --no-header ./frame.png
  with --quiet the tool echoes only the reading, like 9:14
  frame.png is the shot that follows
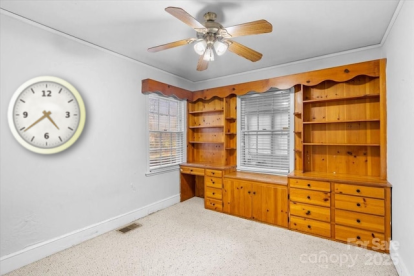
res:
4:39
